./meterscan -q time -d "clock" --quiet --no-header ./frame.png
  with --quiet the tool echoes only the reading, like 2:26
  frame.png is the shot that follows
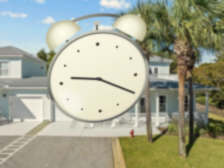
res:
9:20
